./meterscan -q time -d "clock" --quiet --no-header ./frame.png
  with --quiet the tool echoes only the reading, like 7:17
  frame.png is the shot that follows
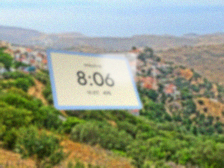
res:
8:06
